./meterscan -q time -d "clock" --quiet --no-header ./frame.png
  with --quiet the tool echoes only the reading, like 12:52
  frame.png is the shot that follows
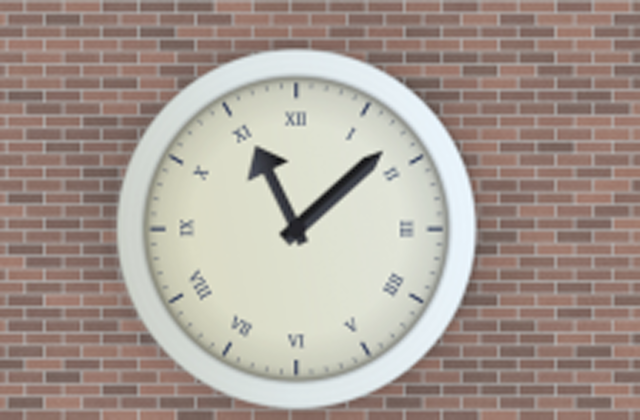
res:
11:08
